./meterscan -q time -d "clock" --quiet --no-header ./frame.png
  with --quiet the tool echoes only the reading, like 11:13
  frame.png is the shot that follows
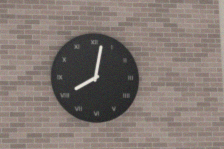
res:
8:02
